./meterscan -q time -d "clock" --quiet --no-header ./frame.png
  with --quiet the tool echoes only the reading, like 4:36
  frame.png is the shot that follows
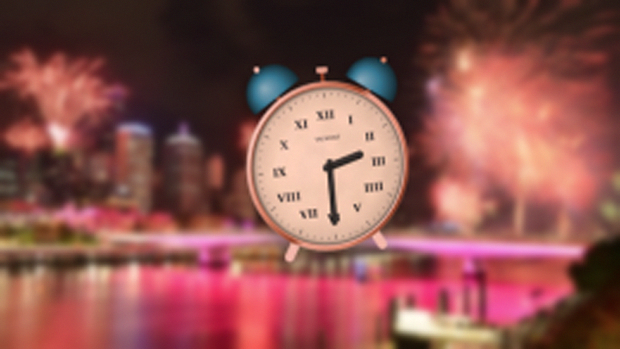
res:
2:30
